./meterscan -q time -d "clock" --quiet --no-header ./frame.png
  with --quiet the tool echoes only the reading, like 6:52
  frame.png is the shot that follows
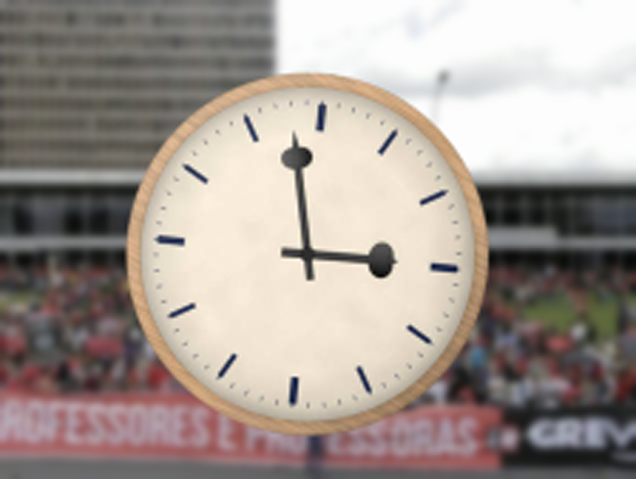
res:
2:58
